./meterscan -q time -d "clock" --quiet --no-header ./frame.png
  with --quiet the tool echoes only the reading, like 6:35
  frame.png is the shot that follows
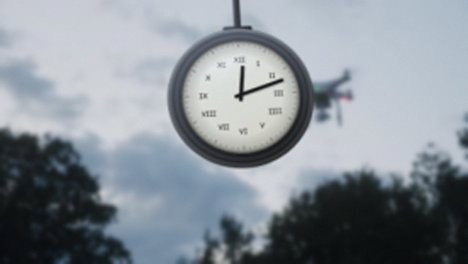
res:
12:12
